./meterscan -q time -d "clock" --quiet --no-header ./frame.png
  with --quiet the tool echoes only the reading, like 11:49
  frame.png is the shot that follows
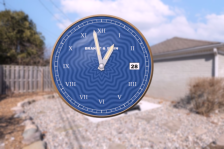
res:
12:58
